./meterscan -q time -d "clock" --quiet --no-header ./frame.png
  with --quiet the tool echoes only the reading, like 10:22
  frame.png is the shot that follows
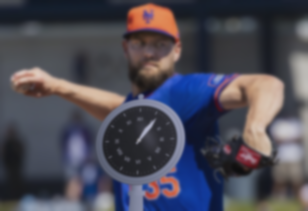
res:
1:06
